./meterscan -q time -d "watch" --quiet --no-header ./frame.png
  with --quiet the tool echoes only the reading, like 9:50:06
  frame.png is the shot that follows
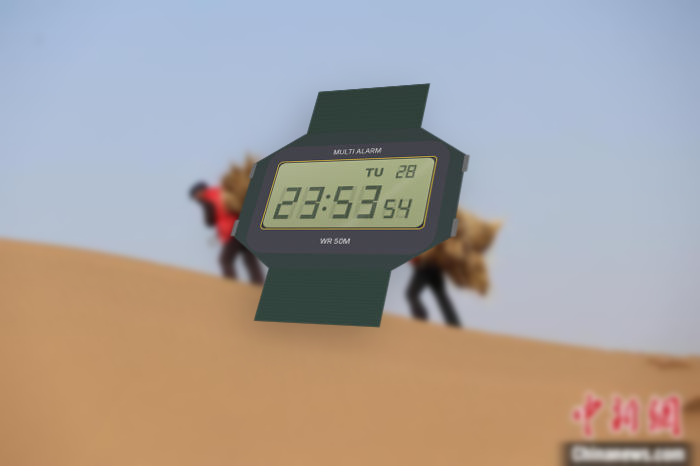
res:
23:53:54
